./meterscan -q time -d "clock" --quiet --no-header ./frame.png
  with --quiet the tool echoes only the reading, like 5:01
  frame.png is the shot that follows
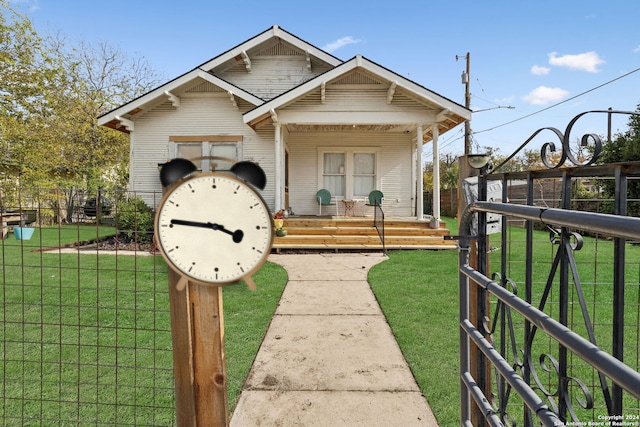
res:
3:46
